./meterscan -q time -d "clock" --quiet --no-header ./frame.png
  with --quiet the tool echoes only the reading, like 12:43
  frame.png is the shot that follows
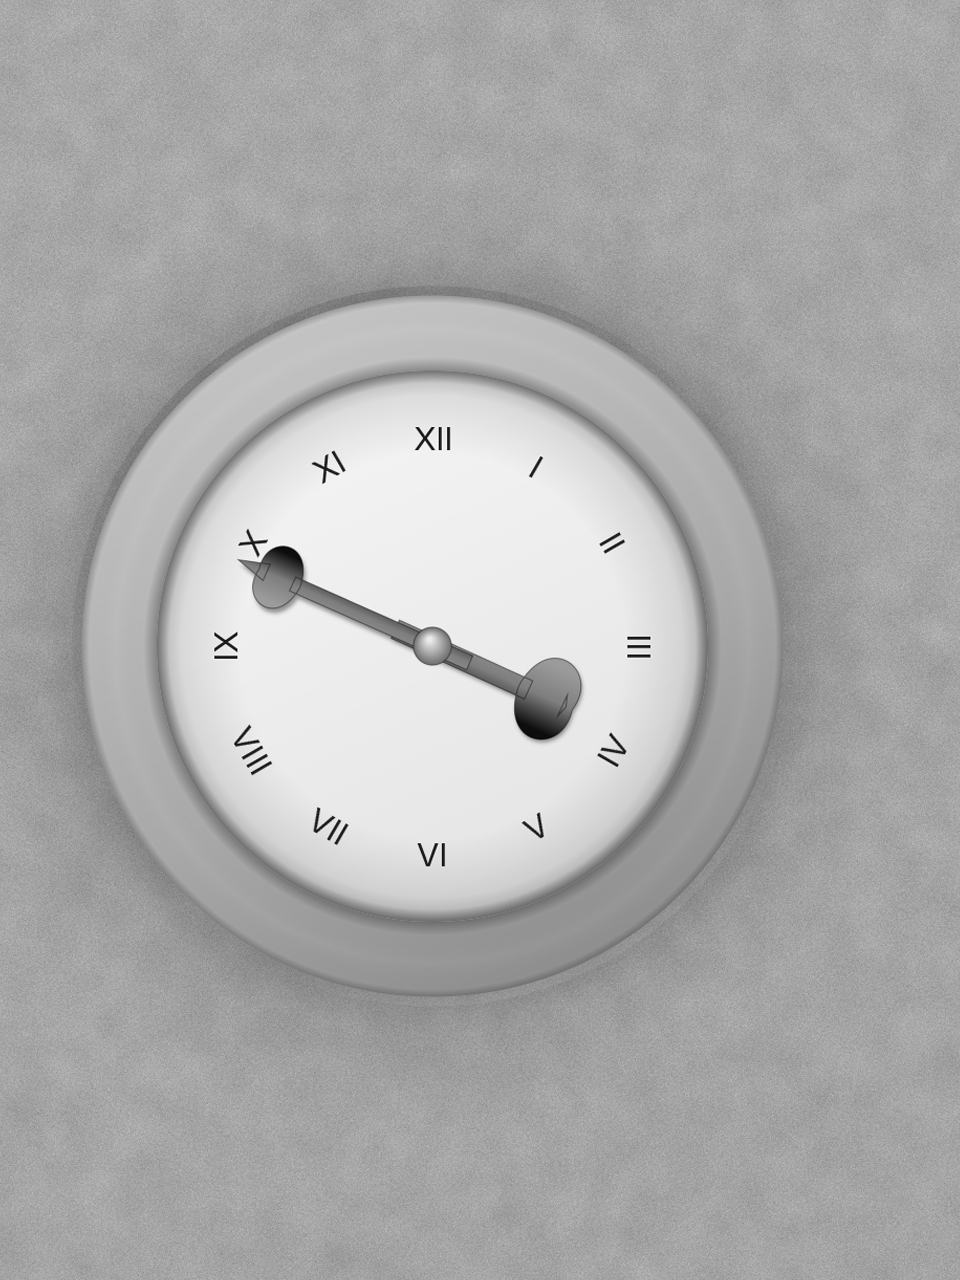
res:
3:49
